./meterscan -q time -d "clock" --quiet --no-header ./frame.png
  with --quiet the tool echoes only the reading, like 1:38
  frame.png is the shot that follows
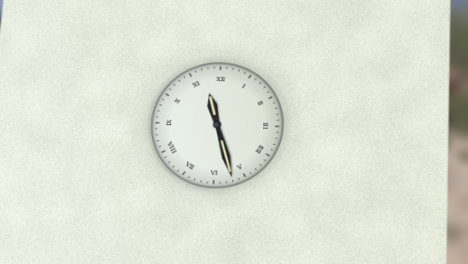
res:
11:27
